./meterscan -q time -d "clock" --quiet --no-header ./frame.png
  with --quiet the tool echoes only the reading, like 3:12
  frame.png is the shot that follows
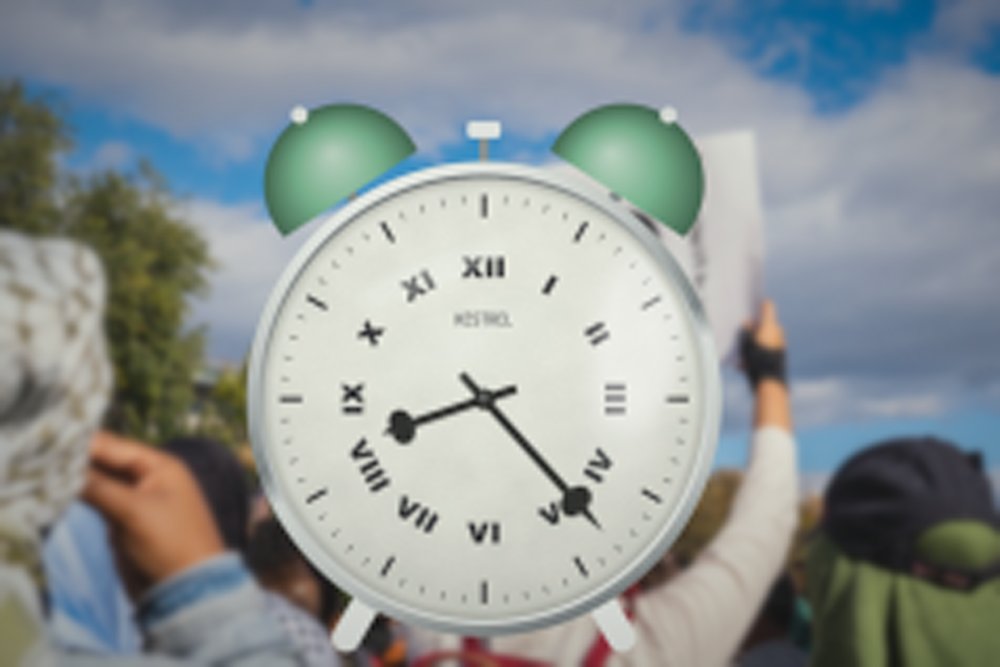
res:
8:23
